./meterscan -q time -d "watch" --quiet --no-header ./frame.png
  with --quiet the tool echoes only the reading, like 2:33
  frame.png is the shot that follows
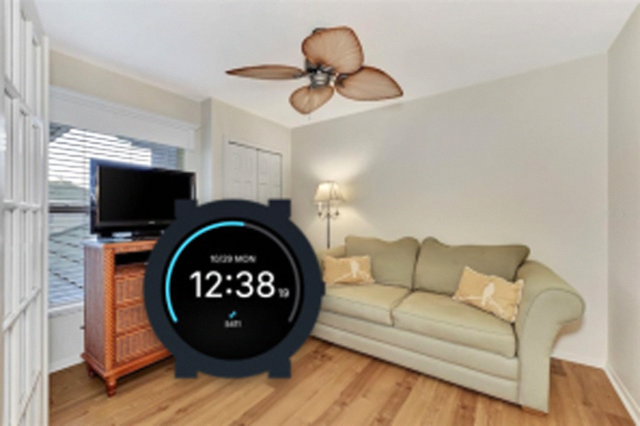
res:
12:38
